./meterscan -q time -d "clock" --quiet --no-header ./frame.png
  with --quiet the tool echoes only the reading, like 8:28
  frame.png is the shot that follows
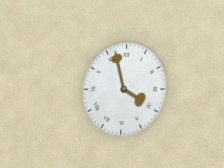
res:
3:57
